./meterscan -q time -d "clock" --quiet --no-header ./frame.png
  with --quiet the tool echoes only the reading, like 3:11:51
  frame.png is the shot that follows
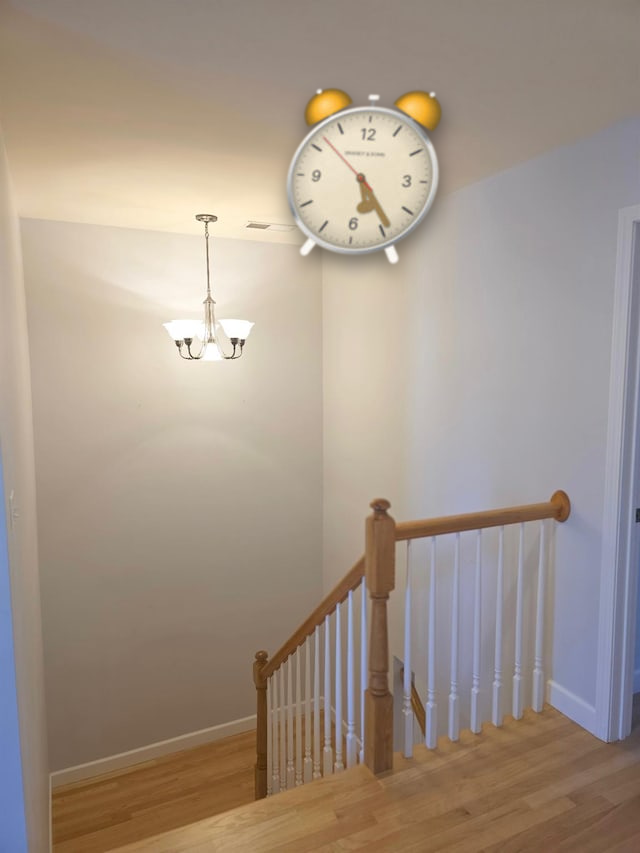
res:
5:23:52
